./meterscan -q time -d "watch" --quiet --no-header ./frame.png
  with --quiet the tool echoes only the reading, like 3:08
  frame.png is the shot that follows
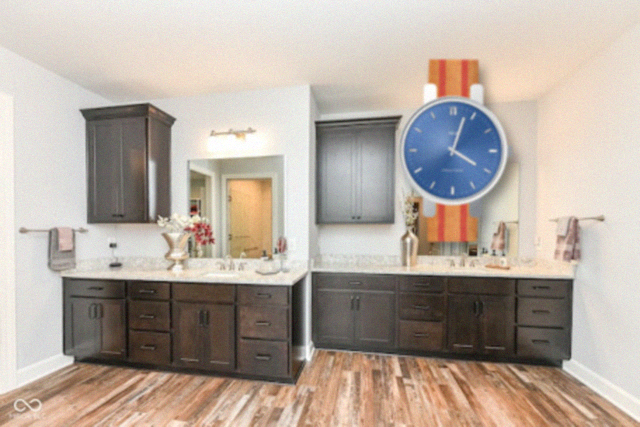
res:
4:03
